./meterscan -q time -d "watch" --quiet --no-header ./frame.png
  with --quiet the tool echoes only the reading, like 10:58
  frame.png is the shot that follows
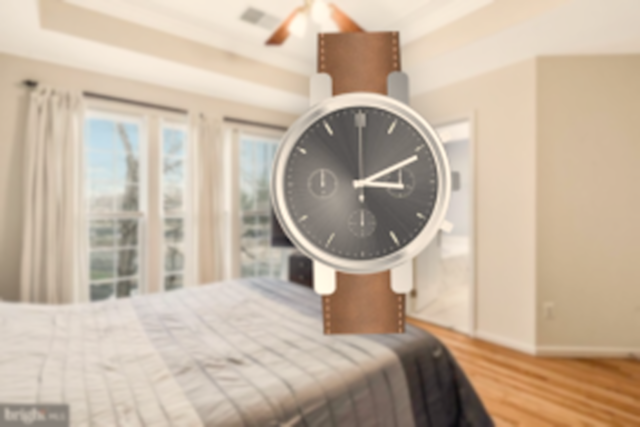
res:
3:11
